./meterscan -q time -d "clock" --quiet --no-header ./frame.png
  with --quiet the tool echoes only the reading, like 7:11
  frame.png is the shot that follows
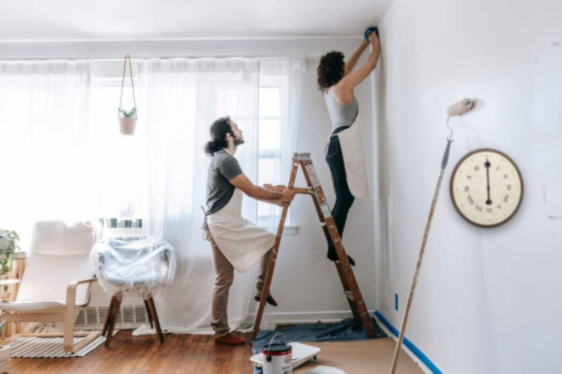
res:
6:00
